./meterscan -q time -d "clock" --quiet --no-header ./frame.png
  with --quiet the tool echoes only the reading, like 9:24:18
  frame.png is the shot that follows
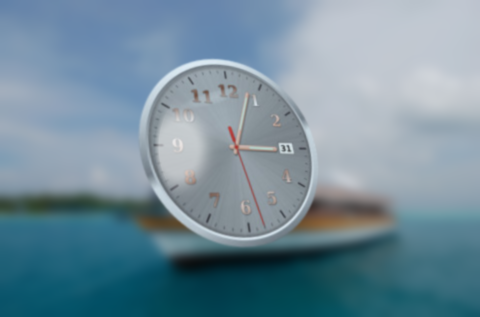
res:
3:03:28
